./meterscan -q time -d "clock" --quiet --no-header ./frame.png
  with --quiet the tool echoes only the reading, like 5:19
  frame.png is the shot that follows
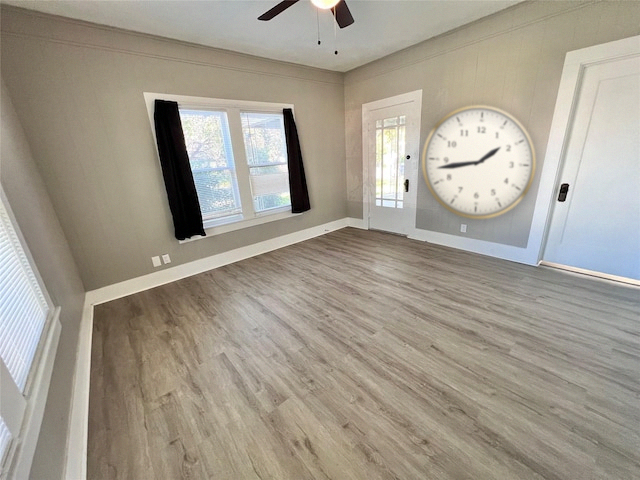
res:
1:43
